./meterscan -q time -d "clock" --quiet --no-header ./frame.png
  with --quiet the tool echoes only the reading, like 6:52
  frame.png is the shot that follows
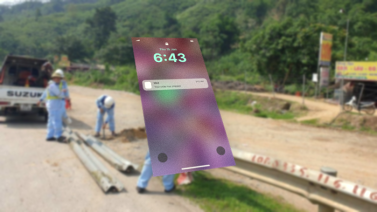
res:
6:43
